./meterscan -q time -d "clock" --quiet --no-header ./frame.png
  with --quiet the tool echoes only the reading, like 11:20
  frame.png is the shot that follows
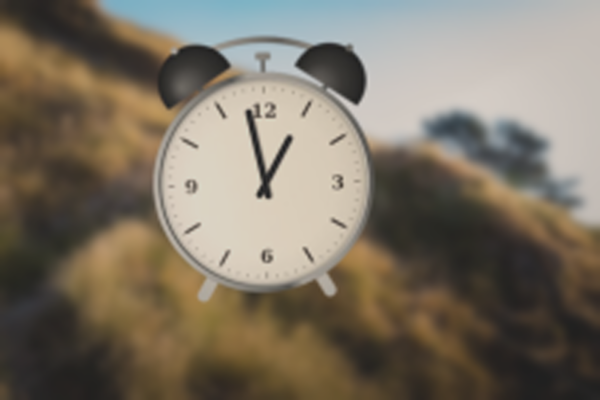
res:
12:58
